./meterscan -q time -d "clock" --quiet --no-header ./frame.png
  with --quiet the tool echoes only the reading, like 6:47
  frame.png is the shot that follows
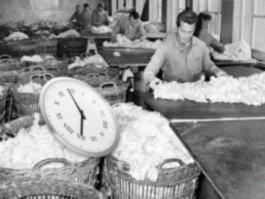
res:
6:59
